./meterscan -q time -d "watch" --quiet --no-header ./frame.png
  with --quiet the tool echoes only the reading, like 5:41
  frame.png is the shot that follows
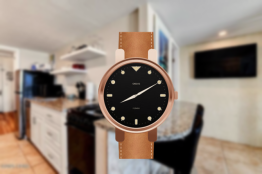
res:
8:10
